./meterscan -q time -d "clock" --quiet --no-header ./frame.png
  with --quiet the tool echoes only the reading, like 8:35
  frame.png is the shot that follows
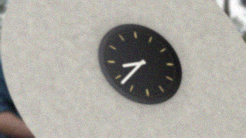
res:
8:38
